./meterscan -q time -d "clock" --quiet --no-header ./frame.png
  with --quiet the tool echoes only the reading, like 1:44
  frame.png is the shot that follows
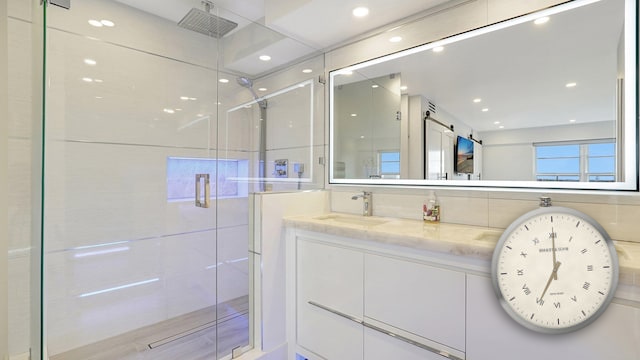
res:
7:00
